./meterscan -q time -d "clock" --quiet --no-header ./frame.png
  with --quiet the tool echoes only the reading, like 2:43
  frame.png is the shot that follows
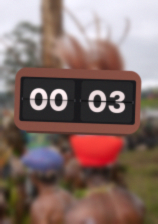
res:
0:03
